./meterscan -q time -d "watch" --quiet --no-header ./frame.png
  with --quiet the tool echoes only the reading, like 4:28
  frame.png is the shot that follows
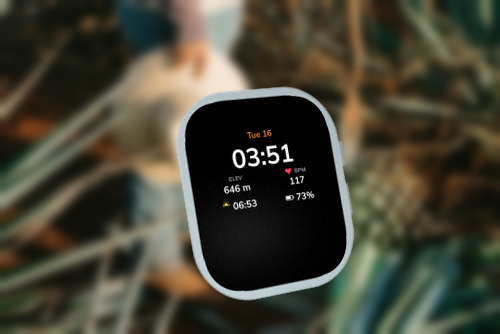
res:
3:51
